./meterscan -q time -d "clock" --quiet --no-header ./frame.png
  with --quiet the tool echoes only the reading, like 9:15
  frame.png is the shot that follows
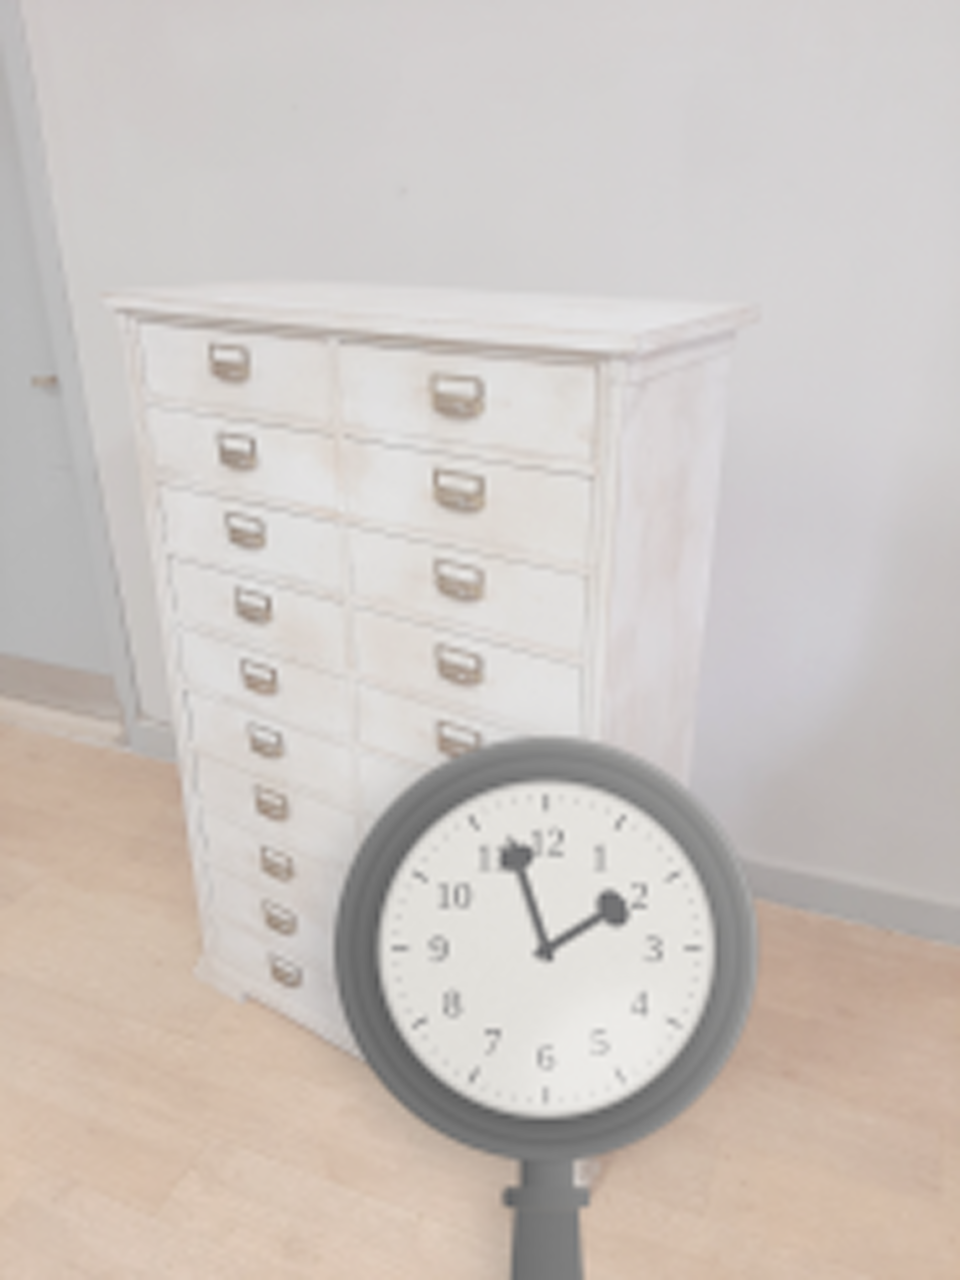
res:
1:57
